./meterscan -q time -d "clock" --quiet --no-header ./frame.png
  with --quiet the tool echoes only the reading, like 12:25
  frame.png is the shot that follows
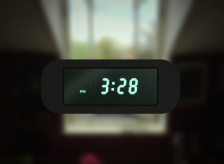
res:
3:28
